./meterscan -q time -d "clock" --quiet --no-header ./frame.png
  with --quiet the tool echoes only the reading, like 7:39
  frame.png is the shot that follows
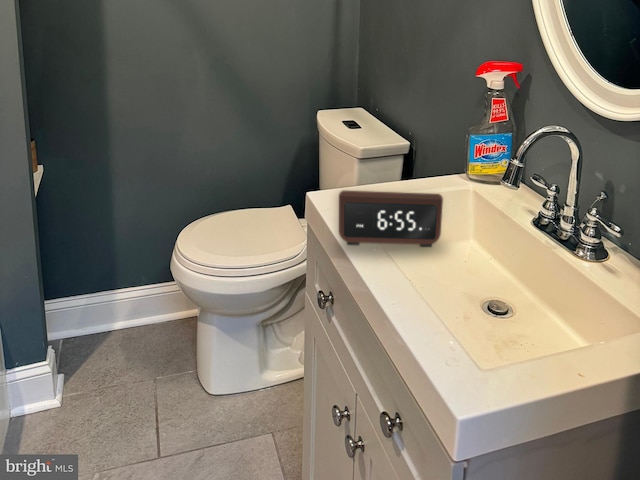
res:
6:55
